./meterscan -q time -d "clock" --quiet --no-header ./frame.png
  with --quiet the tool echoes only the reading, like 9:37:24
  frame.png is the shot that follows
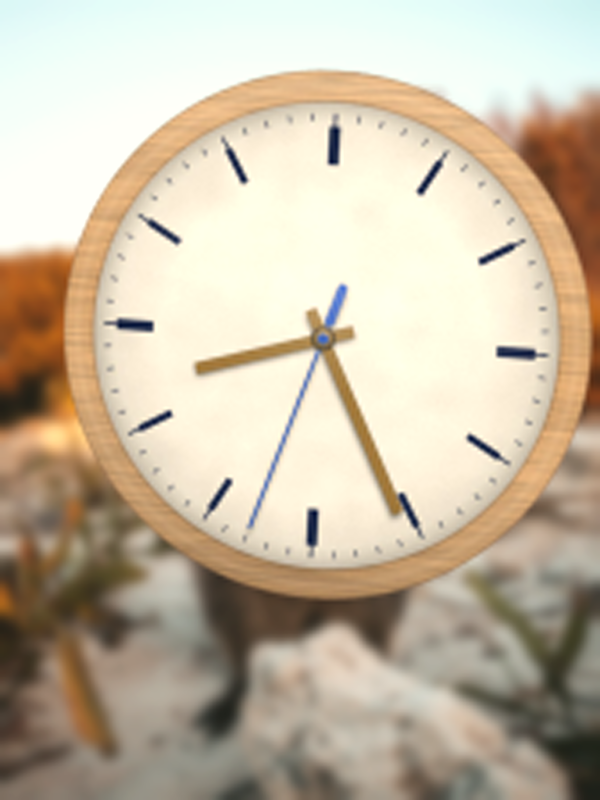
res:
8:25:33
